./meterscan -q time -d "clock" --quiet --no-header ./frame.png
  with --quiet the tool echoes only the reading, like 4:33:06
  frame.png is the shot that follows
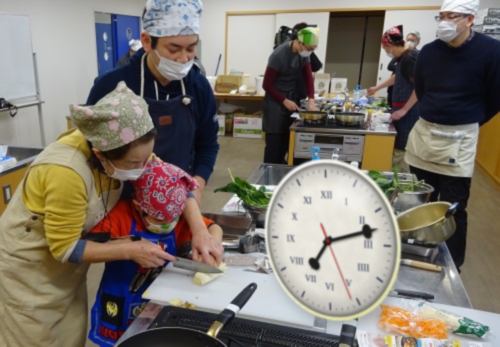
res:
7:12:26
